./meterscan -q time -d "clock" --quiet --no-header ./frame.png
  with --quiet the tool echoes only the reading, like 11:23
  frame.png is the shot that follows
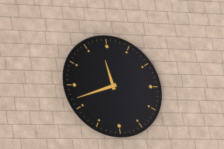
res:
11:42
